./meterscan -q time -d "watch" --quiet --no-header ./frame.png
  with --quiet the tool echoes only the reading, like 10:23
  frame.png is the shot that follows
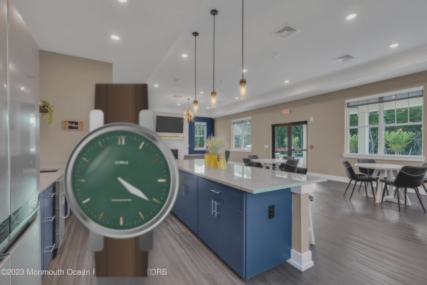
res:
4:21
